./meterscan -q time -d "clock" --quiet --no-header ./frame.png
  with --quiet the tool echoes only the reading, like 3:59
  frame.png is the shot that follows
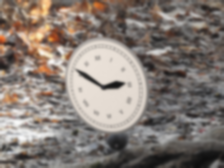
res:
2:51
